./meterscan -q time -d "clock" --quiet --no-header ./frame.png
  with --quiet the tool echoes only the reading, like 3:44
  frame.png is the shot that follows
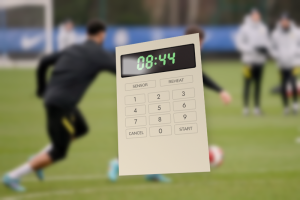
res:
8:44
